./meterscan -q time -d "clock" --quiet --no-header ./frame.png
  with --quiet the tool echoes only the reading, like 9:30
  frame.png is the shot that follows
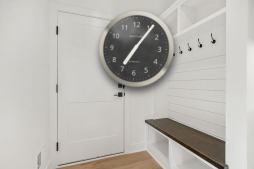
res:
7:06
